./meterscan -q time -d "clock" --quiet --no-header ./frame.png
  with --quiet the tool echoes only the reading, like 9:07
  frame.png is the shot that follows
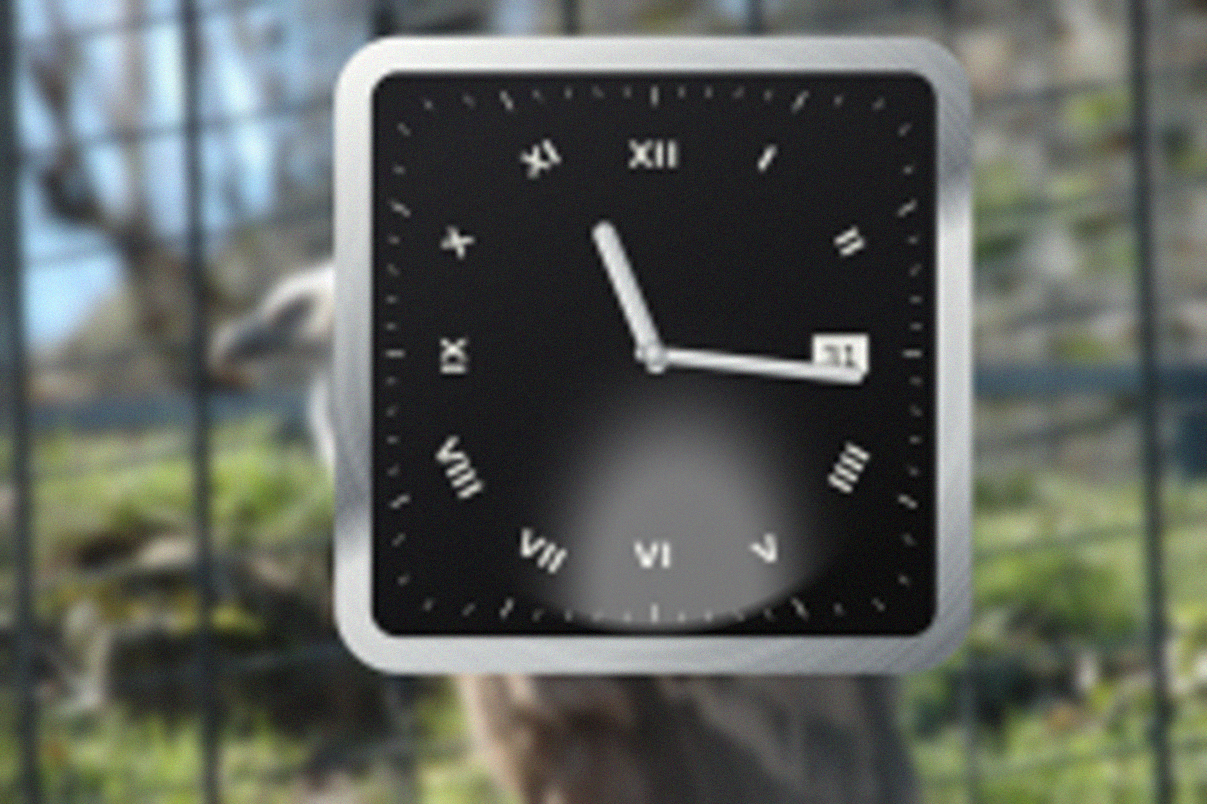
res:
11:16
